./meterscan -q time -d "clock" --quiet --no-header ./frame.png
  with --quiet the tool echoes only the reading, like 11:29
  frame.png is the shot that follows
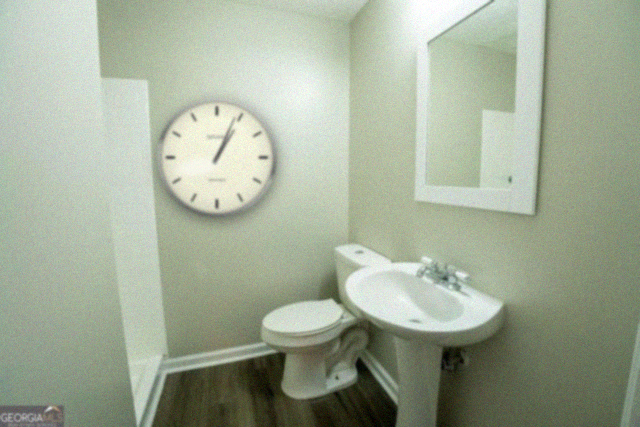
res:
1:04
